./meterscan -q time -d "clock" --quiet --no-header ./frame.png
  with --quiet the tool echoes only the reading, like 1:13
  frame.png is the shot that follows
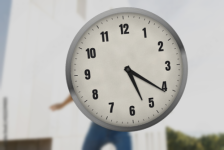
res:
5:21
